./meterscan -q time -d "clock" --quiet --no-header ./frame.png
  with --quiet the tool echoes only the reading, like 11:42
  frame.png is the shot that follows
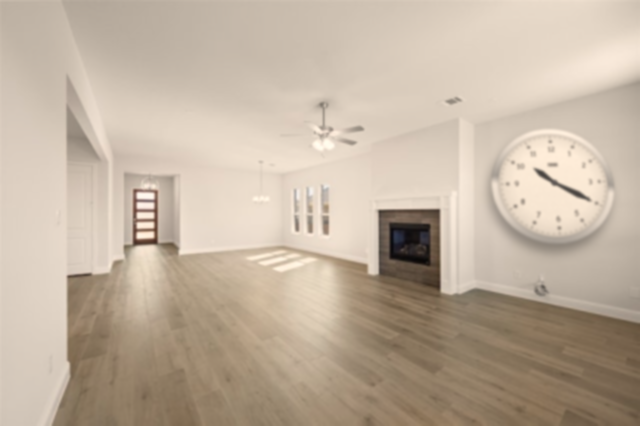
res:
10:20
